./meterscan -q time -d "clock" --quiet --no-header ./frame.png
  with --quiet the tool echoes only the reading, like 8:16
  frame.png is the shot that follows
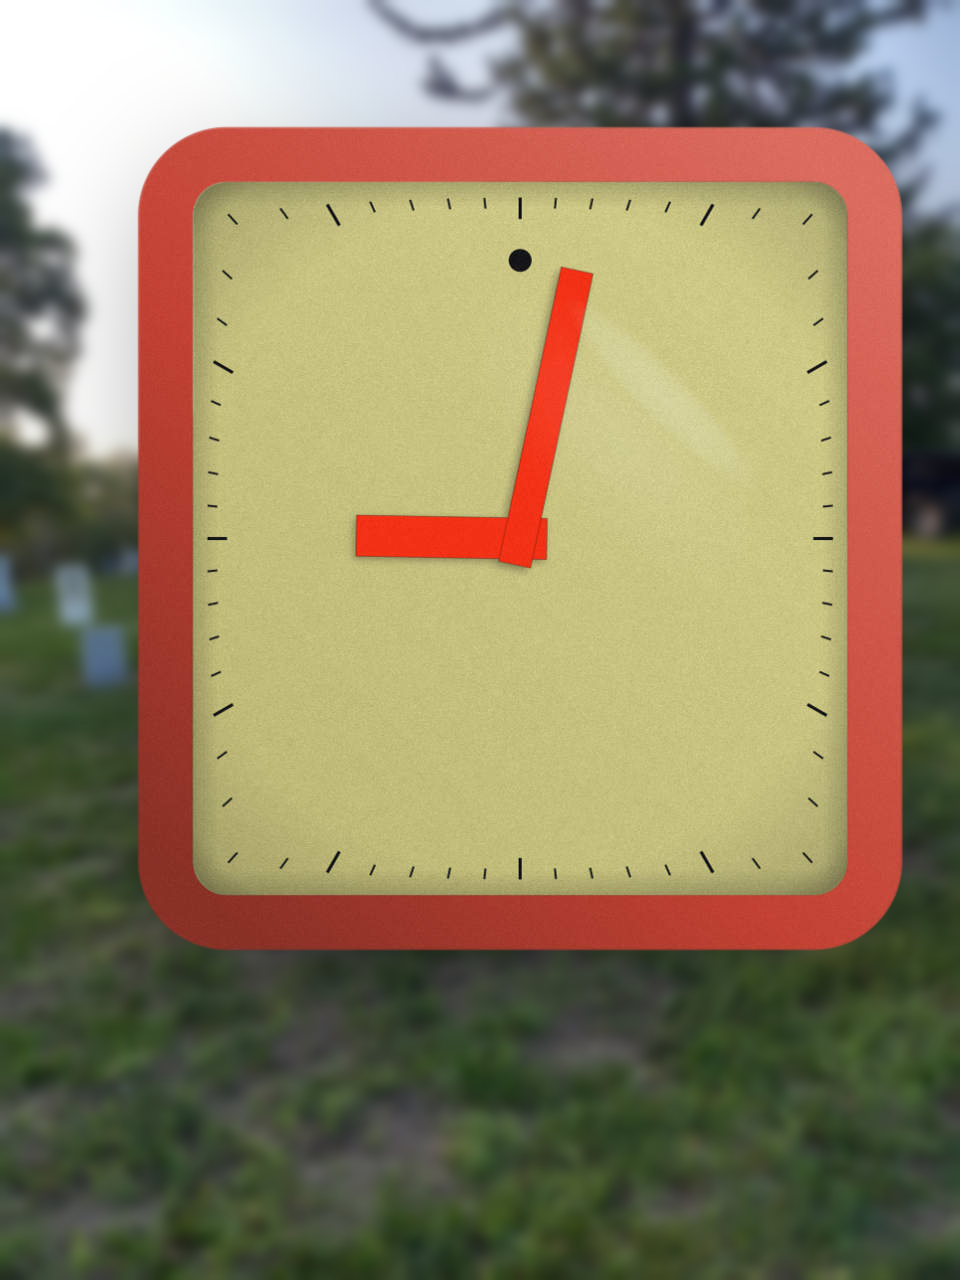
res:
9:02
